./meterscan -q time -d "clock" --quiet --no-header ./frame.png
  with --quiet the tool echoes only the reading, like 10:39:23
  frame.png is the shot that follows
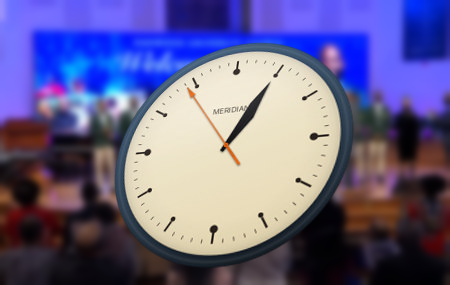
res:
1:04:54
